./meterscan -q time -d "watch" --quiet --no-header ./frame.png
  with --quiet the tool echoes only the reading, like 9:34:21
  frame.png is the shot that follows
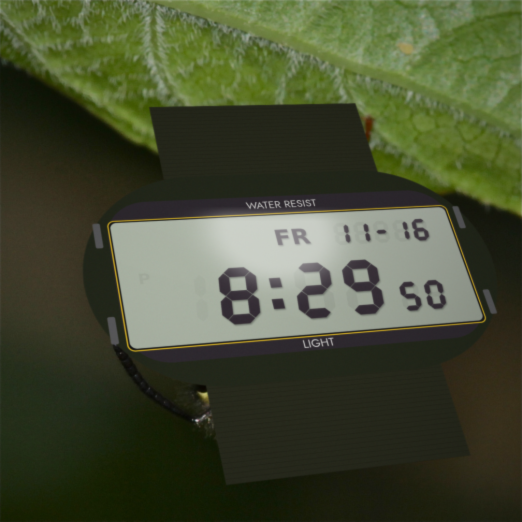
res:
8:29:50
